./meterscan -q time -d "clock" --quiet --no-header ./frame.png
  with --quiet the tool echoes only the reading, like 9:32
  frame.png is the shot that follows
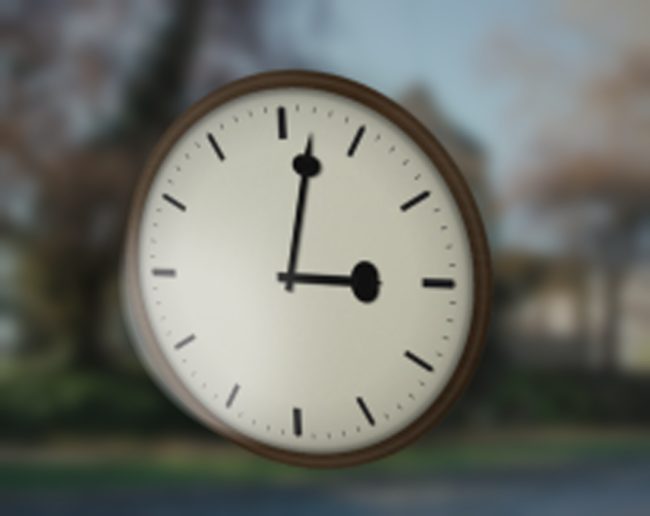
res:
3:02
